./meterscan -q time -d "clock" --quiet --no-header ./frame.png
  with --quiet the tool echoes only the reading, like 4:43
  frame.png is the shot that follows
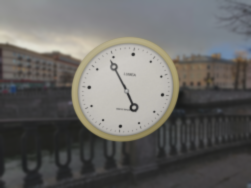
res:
4:54
